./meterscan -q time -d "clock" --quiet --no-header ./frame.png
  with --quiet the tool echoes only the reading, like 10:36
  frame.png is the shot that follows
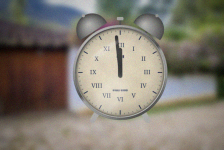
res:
11:59
